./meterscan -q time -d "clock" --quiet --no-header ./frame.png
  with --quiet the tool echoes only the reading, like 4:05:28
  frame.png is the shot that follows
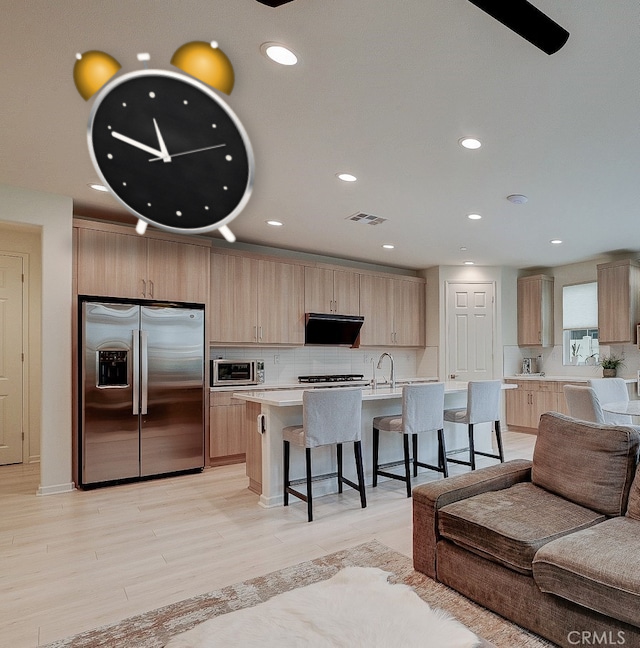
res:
11:49:13
